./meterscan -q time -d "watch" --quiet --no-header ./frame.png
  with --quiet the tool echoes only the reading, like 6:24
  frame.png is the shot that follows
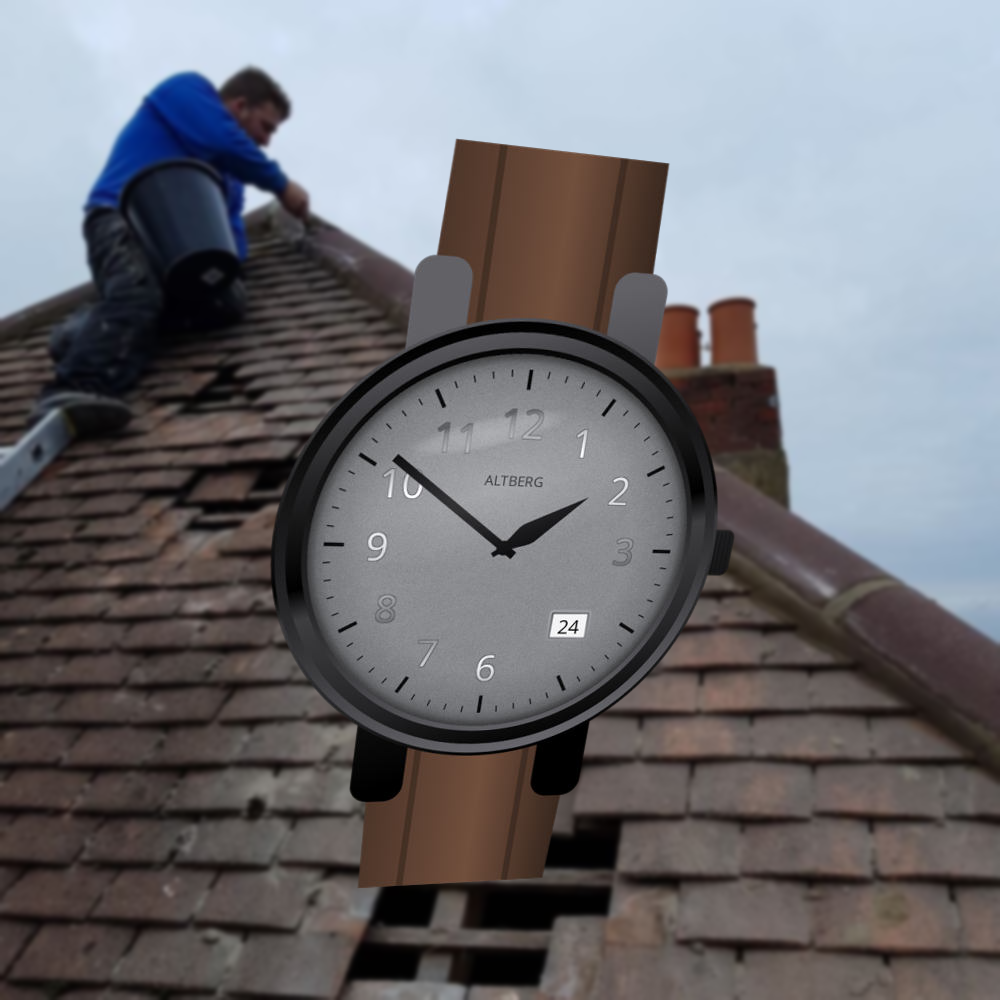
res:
1:51
